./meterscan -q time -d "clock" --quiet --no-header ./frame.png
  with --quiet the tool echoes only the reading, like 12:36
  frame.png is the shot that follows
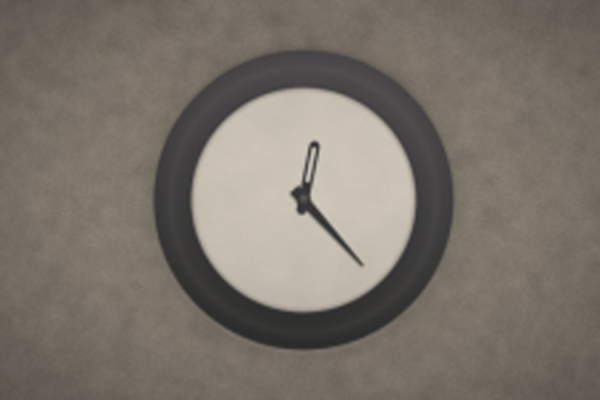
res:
12:23
